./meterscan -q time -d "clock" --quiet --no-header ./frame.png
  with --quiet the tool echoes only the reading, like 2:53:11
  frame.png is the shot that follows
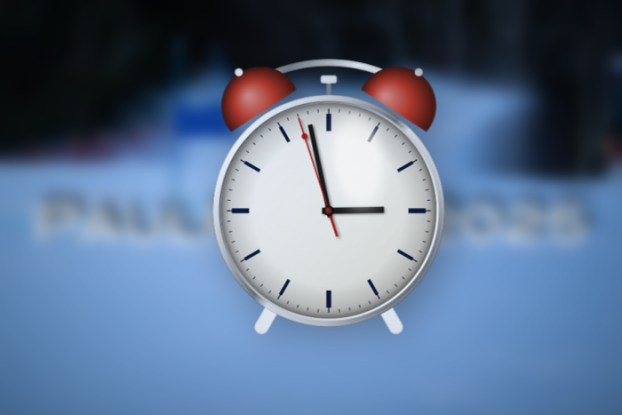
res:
2:57:57
